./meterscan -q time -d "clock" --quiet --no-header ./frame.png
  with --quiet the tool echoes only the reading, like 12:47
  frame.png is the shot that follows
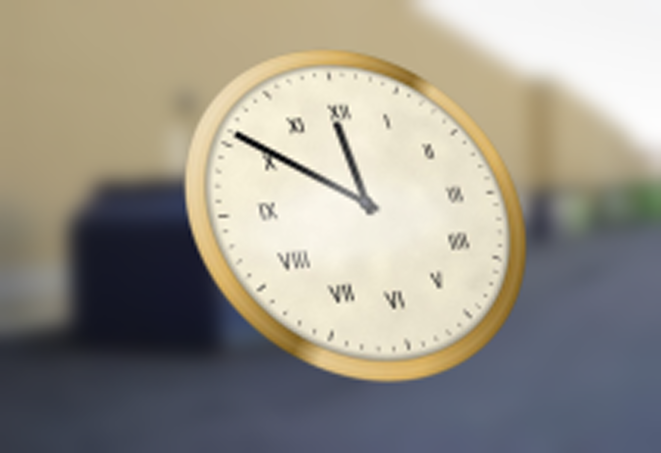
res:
11:51
